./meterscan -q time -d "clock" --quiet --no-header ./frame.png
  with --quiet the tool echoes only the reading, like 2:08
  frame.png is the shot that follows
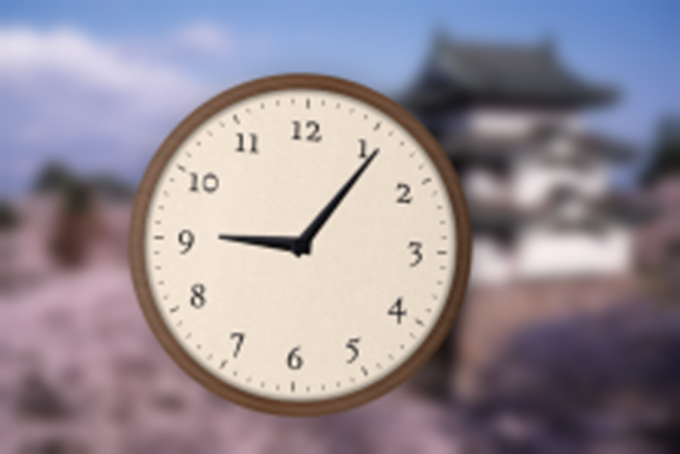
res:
9:06
